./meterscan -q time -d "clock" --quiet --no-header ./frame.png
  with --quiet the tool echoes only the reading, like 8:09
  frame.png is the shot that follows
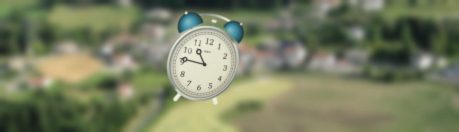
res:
10:46
